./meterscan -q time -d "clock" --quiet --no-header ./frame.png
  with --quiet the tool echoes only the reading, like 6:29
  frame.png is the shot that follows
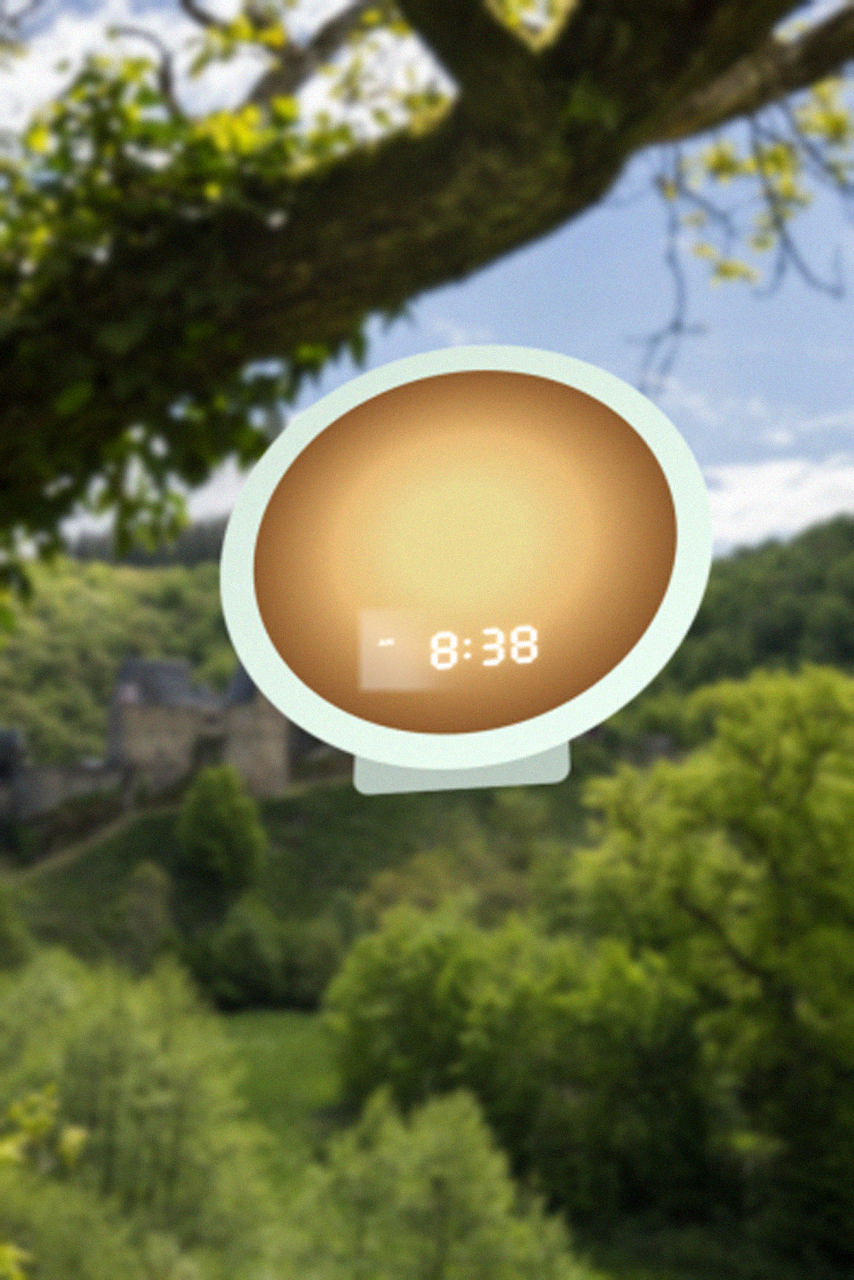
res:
8:38
